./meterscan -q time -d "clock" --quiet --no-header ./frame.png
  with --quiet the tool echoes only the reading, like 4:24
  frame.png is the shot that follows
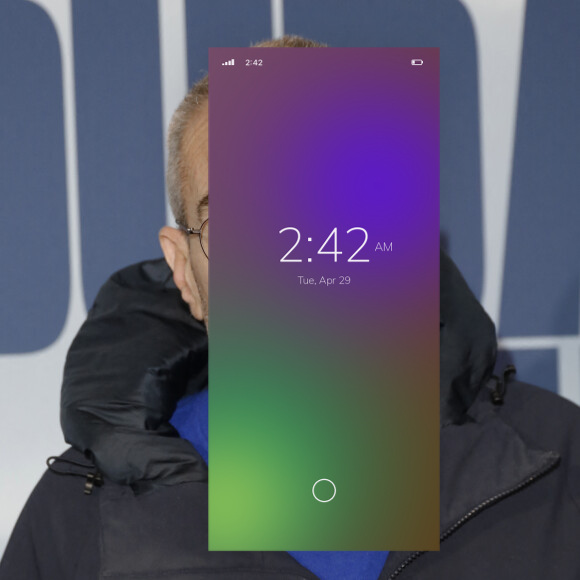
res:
2:42
